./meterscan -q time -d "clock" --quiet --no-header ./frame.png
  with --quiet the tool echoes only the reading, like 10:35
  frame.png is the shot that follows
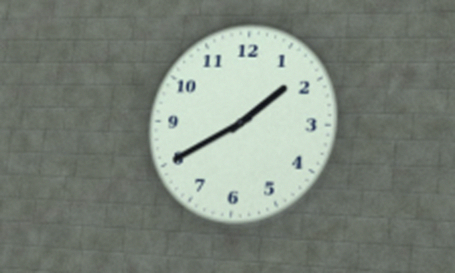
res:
1:40
